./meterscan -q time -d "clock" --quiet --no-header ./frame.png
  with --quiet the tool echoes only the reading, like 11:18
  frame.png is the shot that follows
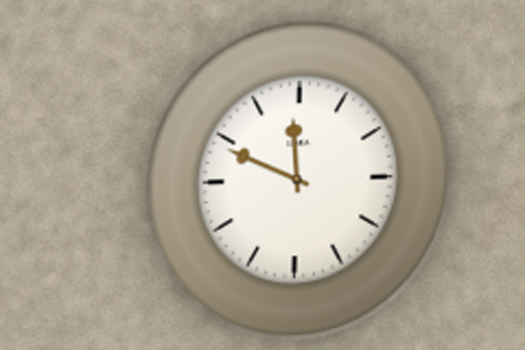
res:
11:49
